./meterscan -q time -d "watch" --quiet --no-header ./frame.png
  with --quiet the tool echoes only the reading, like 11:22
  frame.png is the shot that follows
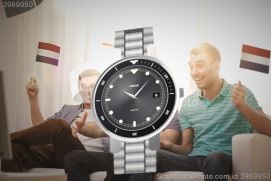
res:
10:07
